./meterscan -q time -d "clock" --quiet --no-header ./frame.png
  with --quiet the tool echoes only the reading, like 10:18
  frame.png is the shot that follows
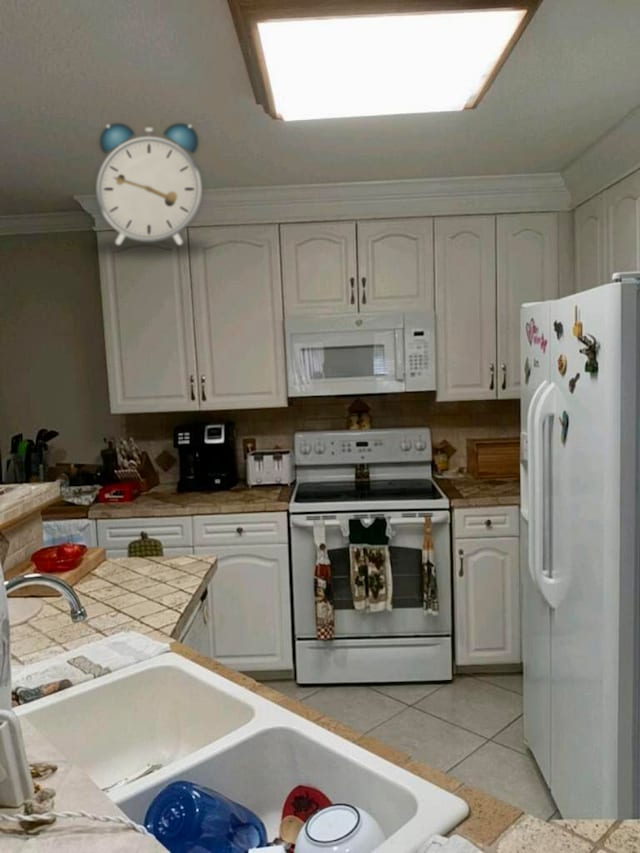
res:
3:48
